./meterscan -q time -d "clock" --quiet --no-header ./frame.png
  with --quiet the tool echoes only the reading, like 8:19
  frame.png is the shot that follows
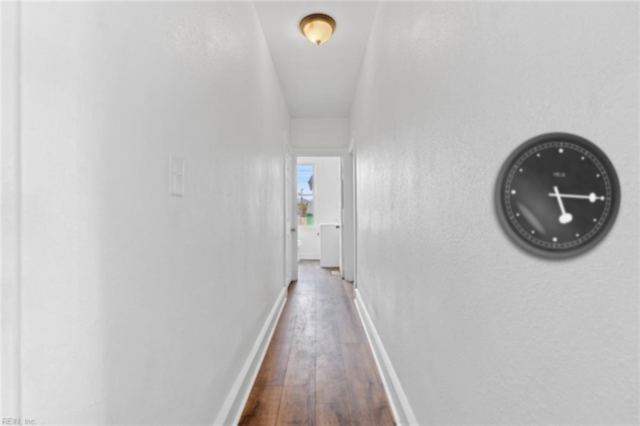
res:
5:15
